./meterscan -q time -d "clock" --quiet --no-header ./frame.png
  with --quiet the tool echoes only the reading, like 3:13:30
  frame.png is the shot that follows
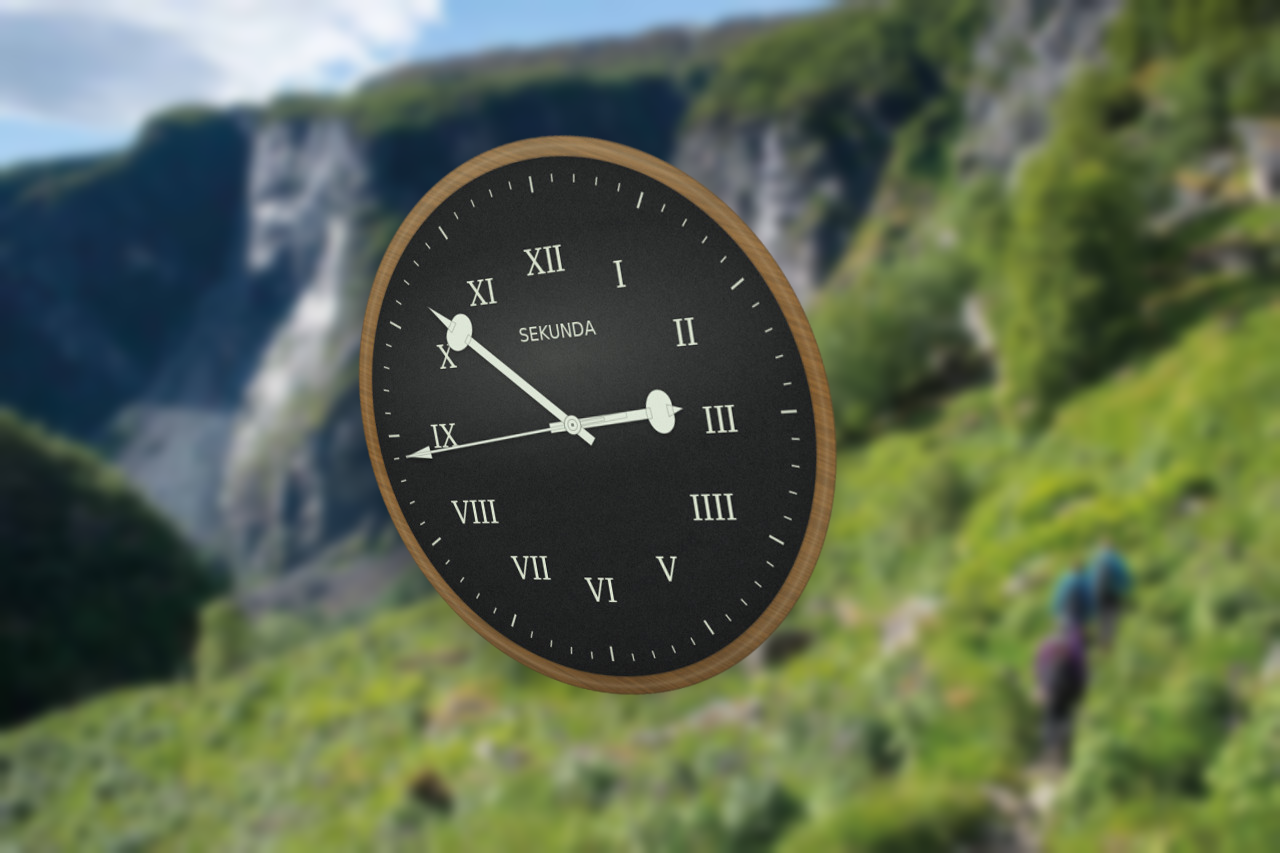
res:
2:51:44
